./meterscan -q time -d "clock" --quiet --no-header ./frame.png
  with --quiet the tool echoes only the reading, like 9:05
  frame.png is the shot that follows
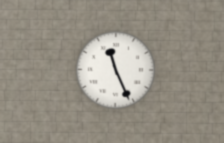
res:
11:26
